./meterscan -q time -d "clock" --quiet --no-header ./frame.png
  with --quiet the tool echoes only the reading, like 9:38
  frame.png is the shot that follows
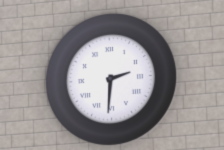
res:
2:31
